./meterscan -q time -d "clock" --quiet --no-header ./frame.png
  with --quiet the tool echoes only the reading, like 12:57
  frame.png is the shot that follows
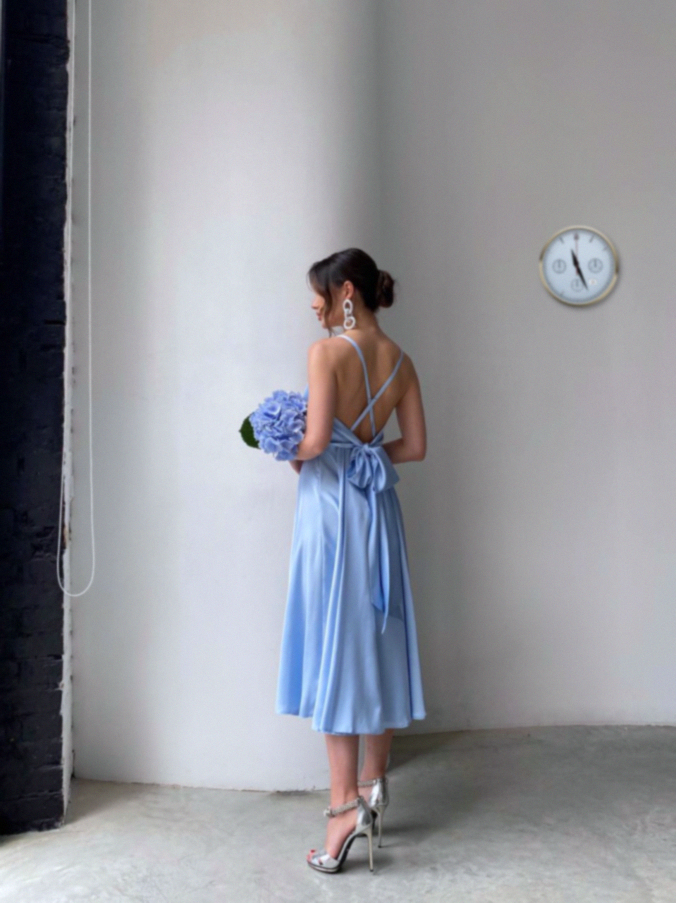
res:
11:26
